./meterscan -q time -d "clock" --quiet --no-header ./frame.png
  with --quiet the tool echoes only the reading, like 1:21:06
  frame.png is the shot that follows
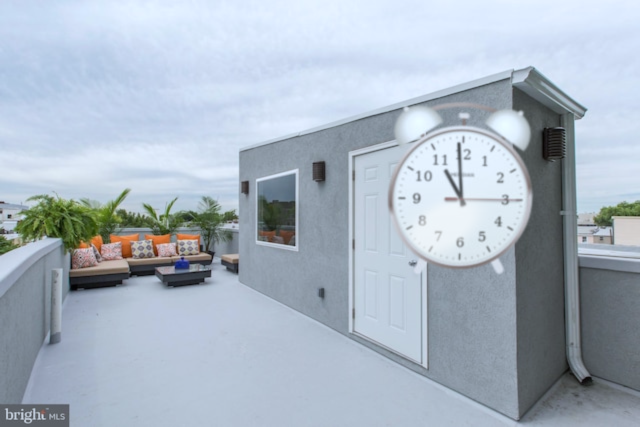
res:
10:59:15
